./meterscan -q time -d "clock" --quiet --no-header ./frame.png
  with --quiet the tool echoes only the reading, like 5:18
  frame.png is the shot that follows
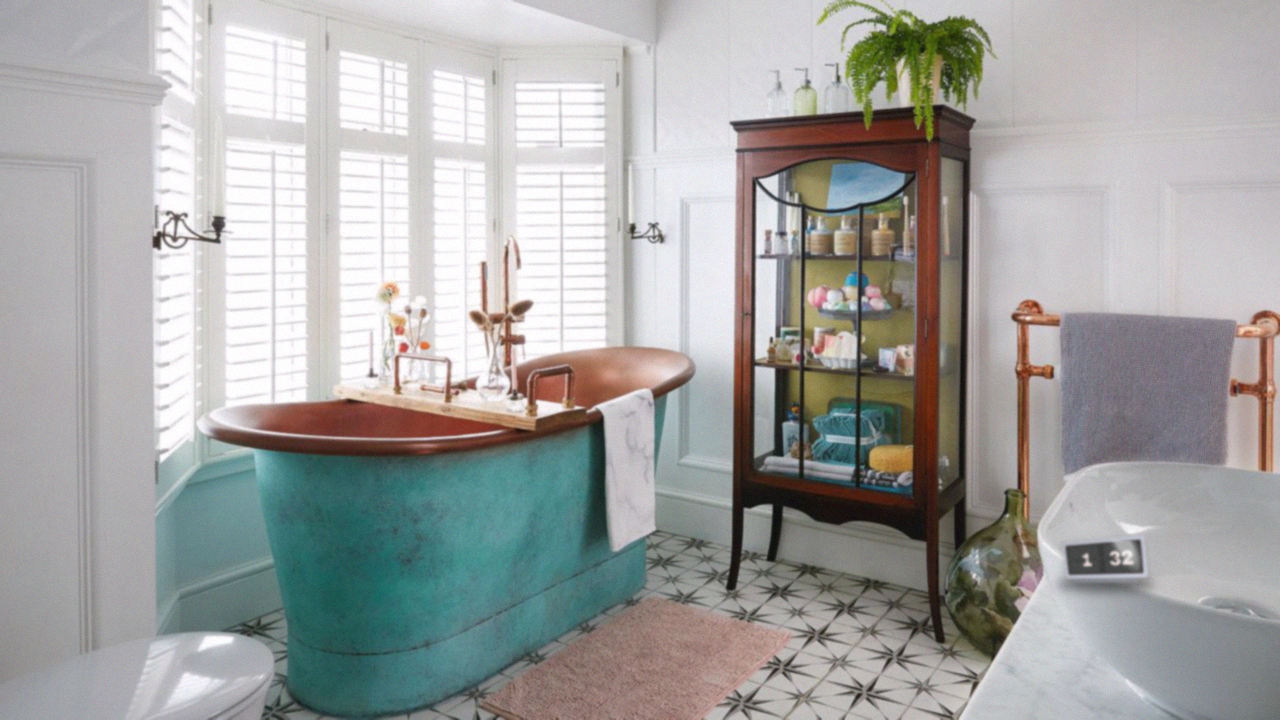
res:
1:32
